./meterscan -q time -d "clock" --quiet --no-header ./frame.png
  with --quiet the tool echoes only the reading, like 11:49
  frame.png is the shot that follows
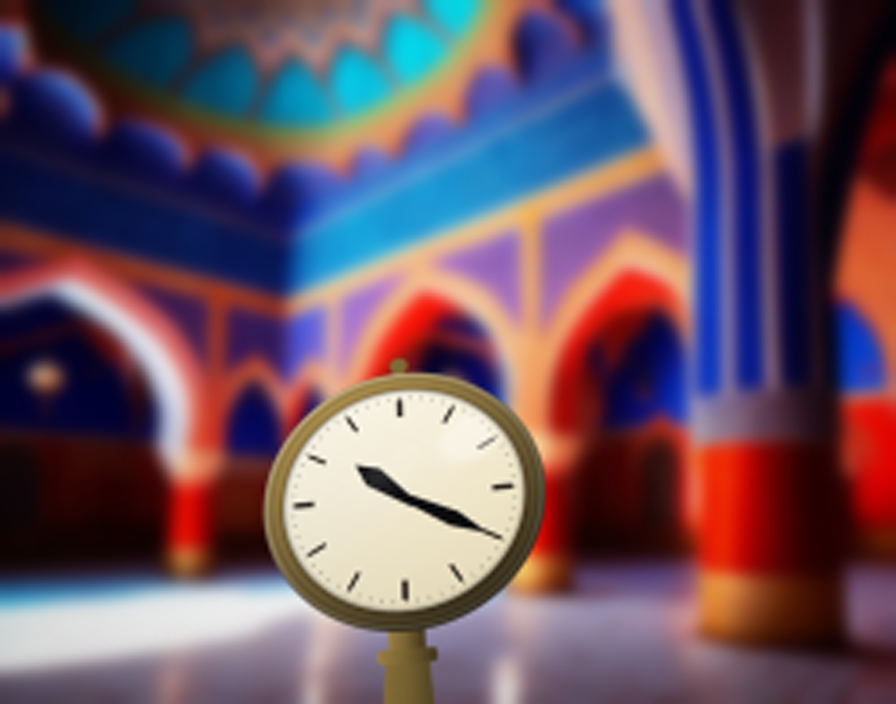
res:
10:20
